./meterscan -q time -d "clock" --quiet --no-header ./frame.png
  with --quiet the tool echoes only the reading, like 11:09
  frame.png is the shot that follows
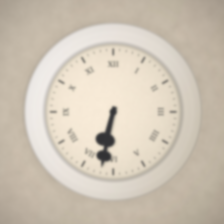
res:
6:32
